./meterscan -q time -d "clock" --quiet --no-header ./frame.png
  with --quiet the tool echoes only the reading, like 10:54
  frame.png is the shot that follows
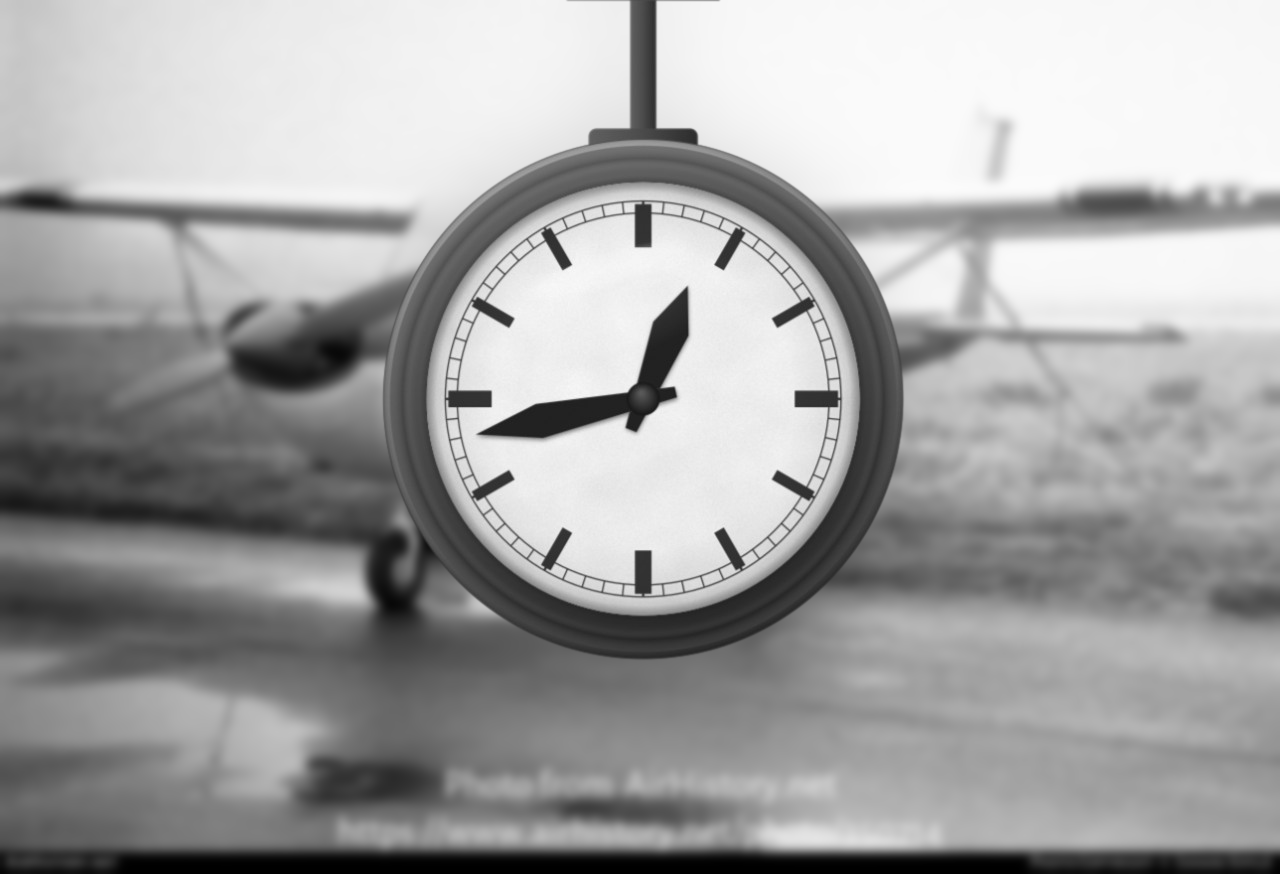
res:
12:43
